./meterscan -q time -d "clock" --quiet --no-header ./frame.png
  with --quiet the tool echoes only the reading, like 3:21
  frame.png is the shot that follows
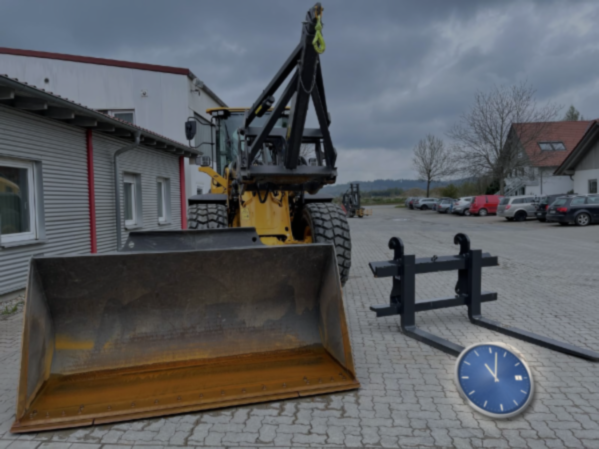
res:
11:02
